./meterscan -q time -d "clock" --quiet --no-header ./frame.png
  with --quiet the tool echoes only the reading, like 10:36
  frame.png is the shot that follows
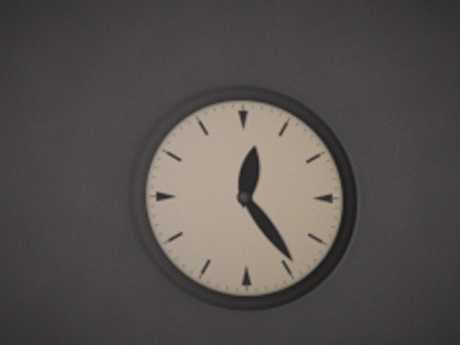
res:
12:24
